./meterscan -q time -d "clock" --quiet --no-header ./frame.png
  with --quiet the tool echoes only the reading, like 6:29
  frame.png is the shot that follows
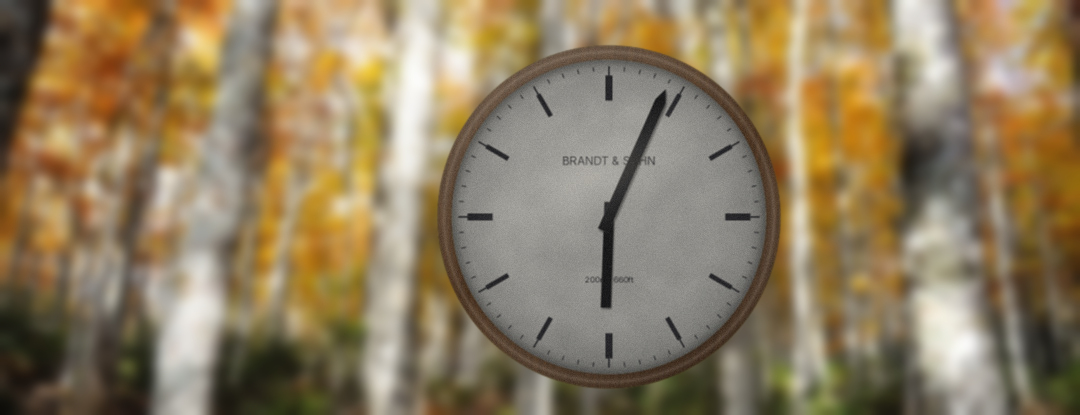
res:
6:04
